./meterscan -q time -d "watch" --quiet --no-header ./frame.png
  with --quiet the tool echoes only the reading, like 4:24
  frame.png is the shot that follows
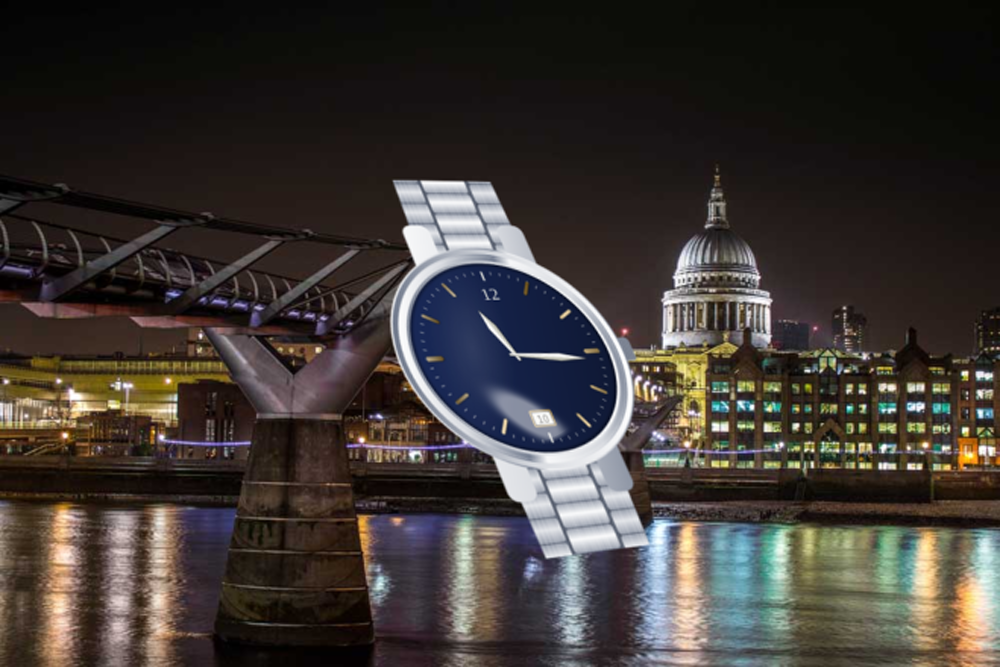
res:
11:16
